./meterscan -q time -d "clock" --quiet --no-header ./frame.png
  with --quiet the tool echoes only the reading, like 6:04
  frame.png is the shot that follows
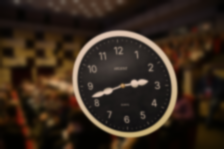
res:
2:42
